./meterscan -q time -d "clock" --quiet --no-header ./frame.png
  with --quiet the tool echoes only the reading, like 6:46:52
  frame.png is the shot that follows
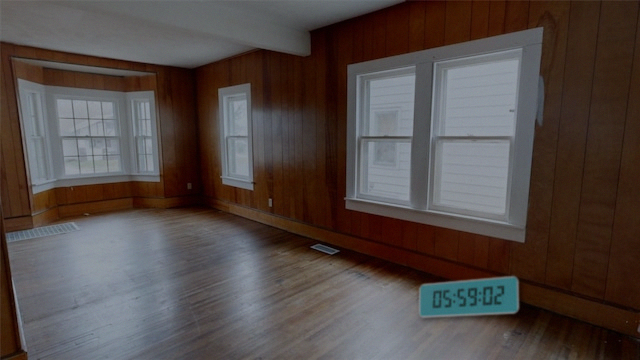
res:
5:59:02
